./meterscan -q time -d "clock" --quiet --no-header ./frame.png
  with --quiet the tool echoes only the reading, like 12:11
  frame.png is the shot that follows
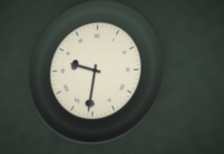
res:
9:31
